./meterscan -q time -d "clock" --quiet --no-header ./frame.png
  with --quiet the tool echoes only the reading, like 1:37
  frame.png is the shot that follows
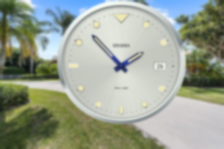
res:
1:53
